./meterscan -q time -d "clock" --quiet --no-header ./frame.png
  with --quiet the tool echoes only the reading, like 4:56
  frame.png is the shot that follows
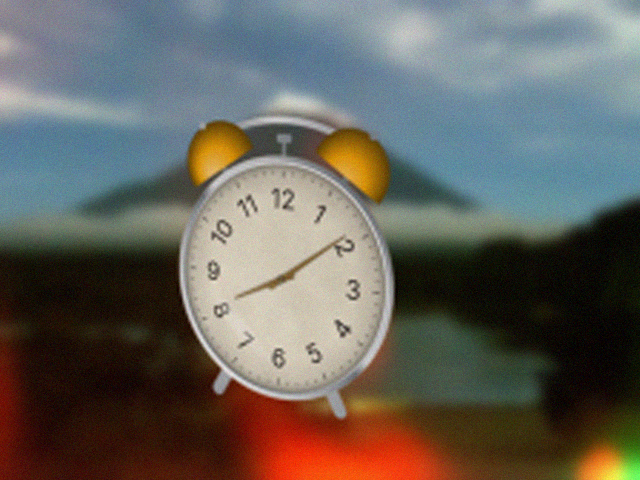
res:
8:09
